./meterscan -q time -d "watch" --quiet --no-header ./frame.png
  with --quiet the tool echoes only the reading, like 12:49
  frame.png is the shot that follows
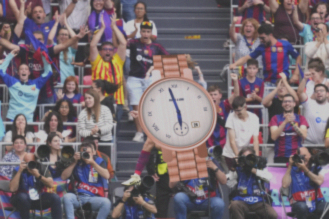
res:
5:58
